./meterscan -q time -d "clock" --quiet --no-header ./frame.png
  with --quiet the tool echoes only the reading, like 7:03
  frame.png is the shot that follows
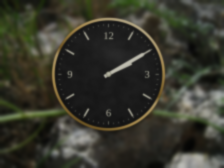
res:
2:10
